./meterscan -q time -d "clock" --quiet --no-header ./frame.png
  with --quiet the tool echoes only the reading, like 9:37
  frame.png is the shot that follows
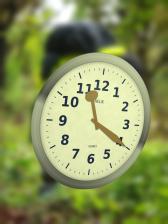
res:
11:20
